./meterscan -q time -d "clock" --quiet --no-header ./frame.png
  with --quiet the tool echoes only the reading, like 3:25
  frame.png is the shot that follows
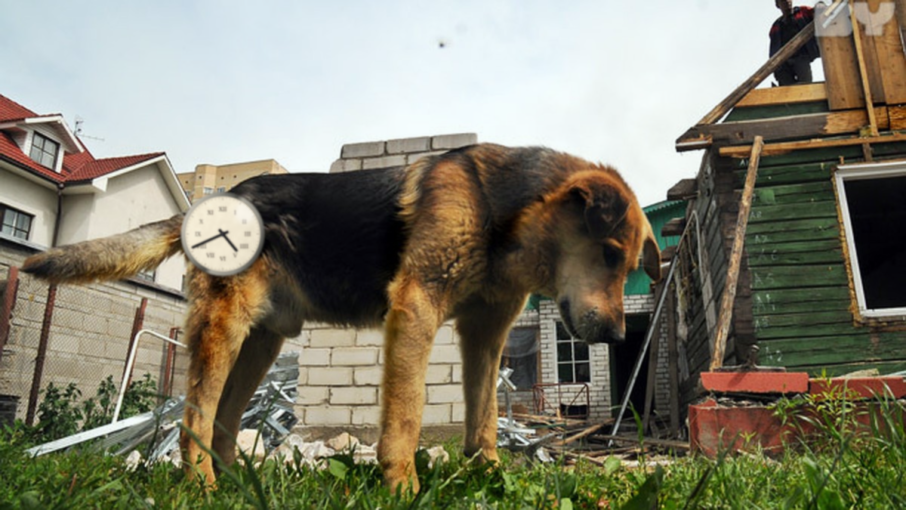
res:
4:41
